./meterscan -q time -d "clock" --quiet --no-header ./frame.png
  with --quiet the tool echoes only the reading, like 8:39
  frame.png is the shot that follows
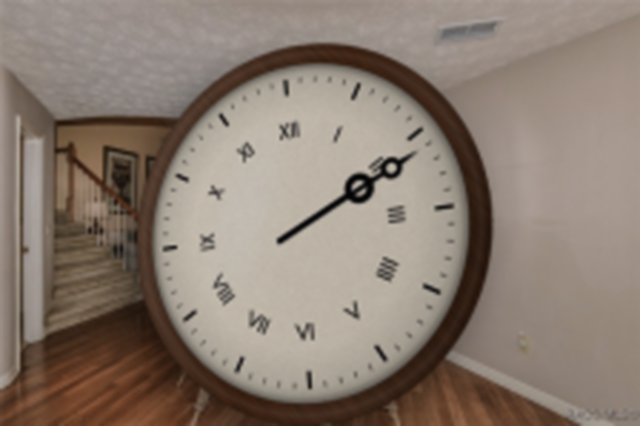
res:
2:11
